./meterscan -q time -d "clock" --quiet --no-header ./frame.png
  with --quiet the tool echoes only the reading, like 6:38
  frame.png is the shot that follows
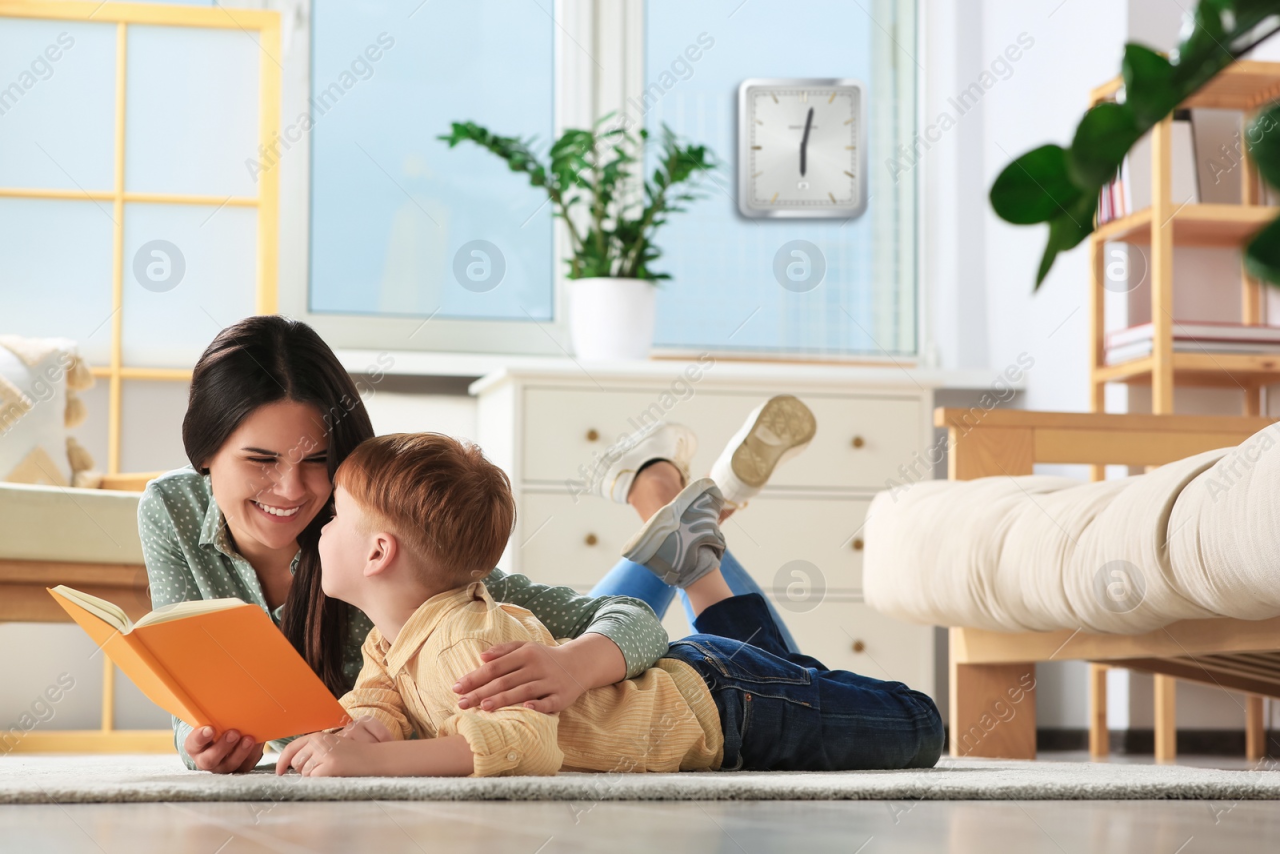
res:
6:02
